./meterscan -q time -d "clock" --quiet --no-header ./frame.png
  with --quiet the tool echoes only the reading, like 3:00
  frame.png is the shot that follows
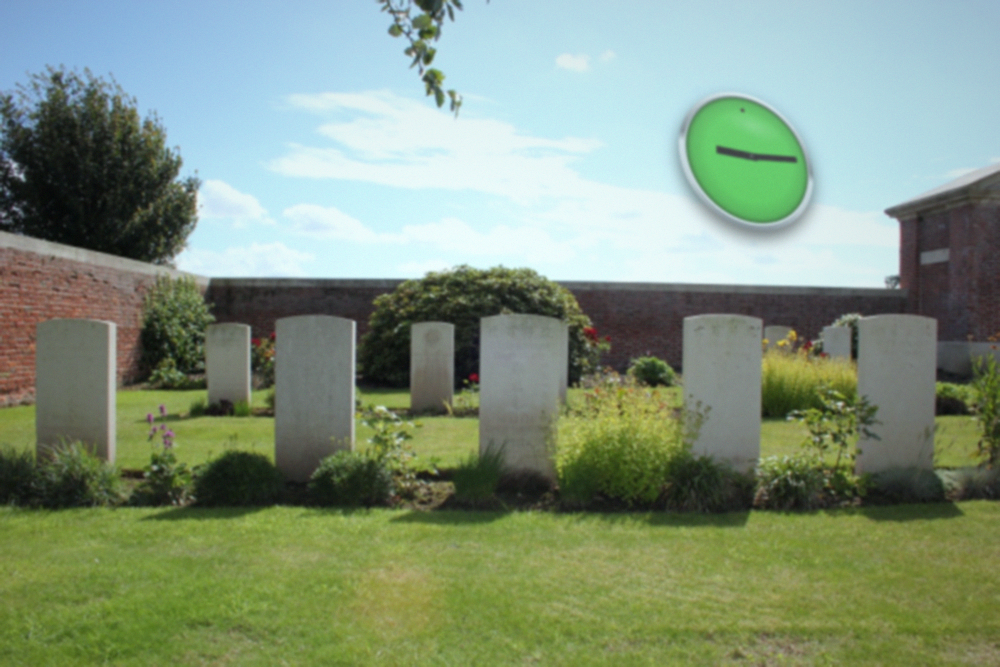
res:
9:15
